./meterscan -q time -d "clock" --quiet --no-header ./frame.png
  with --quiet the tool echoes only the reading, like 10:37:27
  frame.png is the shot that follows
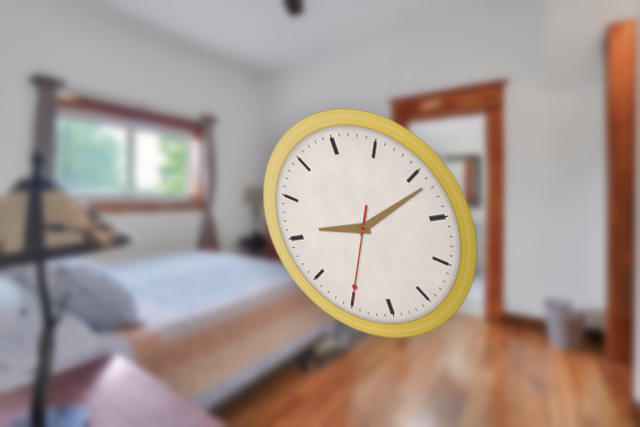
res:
9:11:35
